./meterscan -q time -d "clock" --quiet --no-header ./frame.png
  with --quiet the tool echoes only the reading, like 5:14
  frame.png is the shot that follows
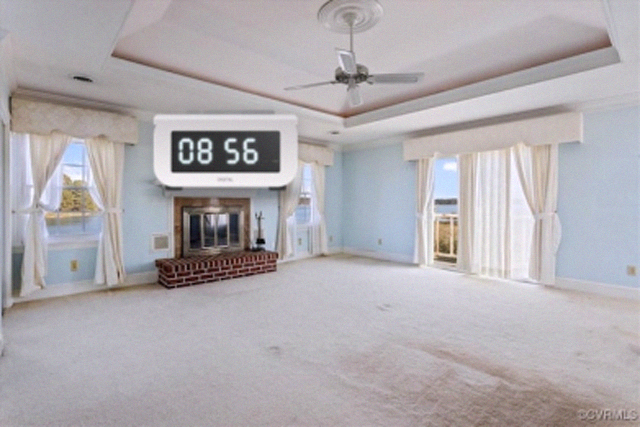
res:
8:56
